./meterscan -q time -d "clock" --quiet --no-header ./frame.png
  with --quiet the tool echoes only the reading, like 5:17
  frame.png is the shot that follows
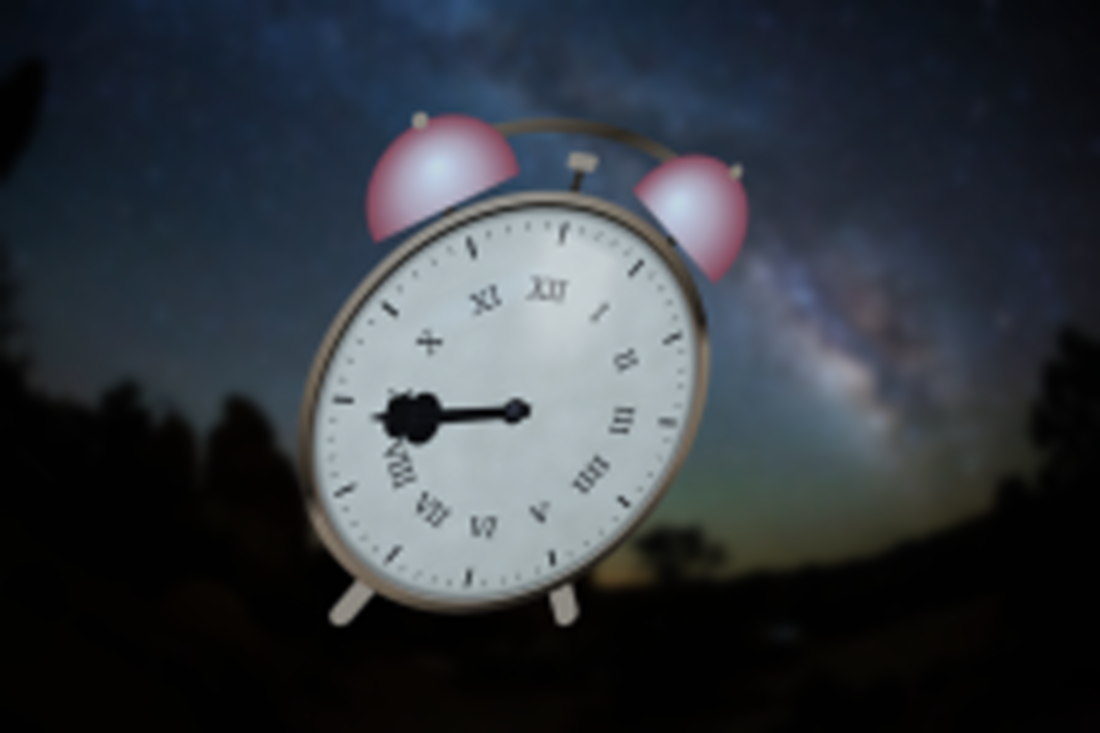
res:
8:44
